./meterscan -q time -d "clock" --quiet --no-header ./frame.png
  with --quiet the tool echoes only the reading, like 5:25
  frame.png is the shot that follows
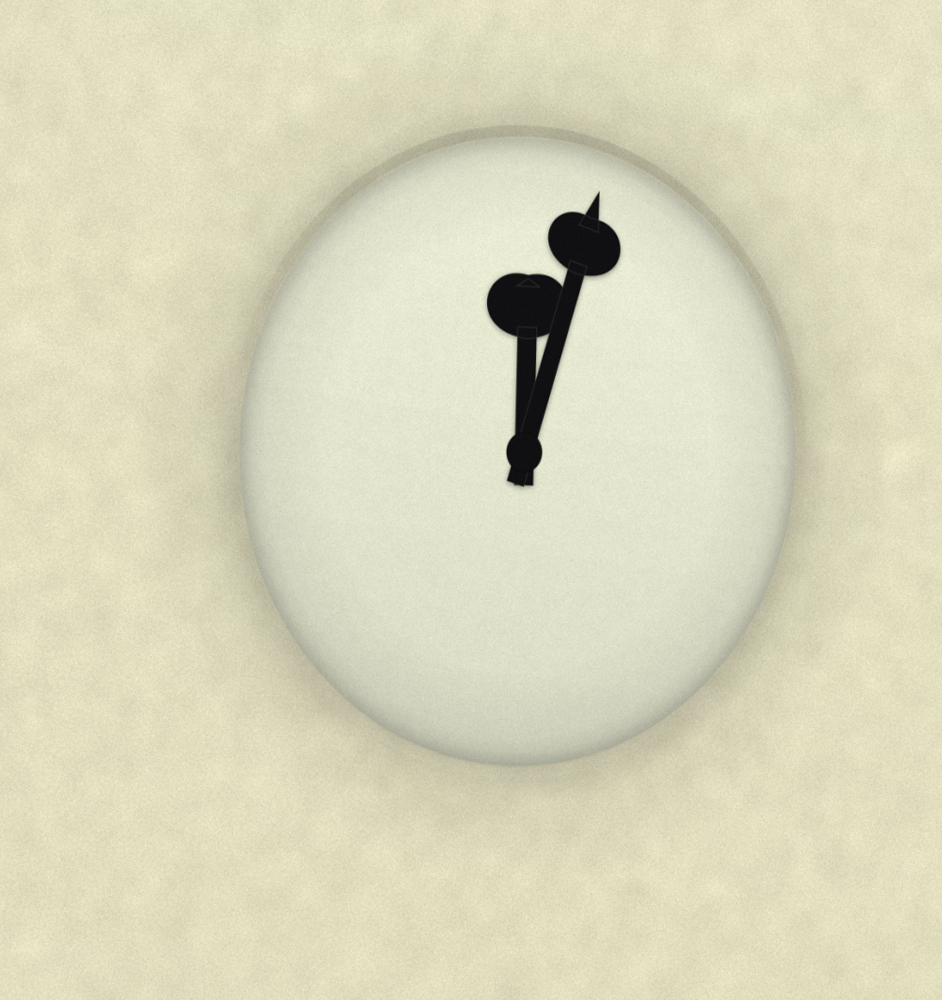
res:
12:03
